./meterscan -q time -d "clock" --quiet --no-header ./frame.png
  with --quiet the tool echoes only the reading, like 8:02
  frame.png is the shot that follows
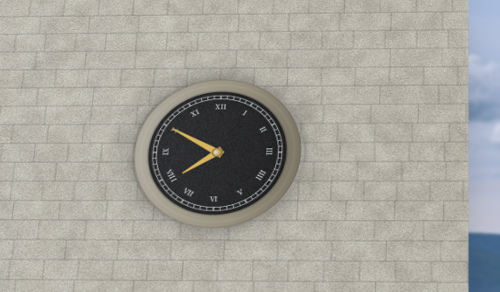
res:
7:50
